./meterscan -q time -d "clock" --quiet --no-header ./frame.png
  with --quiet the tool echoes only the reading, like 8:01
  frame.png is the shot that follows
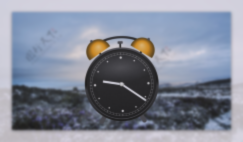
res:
9:21
